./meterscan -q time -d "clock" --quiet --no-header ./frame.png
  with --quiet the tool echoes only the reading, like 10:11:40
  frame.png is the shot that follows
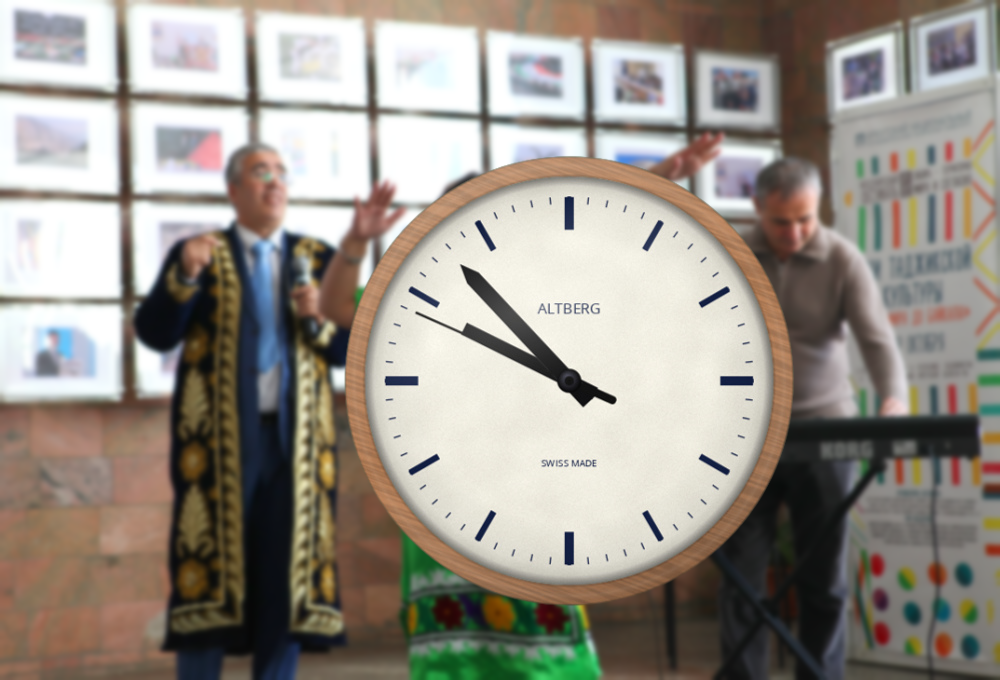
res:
9:52:49
